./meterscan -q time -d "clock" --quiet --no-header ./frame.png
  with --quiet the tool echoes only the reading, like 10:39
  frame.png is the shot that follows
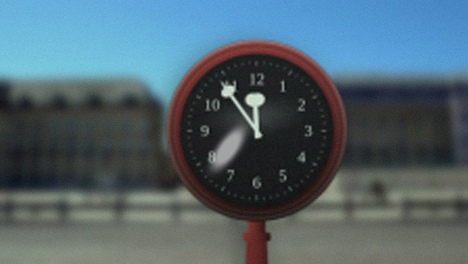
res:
11:54
